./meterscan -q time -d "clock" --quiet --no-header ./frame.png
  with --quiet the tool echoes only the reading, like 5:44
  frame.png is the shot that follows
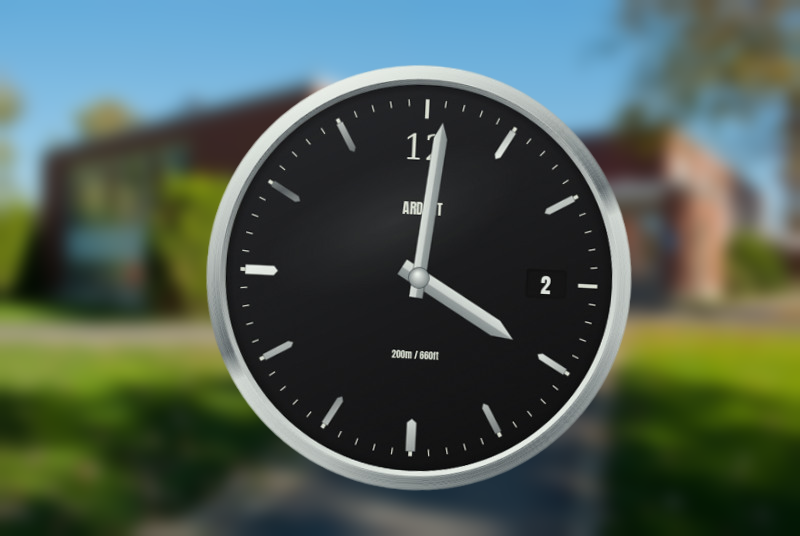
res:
4:01
